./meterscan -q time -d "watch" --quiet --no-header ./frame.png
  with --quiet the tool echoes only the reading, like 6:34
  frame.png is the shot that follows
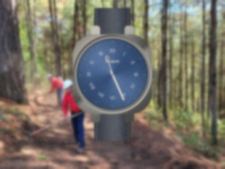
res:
11:26
